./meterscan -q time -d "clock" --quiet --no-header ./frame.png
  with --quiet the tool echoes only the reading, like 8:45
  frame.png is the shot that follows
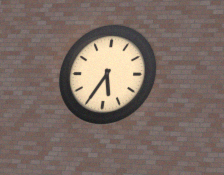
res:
5:35
